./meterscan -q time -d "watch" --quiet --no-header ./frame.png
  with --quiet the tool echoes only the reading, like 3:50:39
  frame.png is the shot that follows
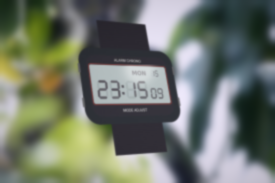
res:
23:15:09
